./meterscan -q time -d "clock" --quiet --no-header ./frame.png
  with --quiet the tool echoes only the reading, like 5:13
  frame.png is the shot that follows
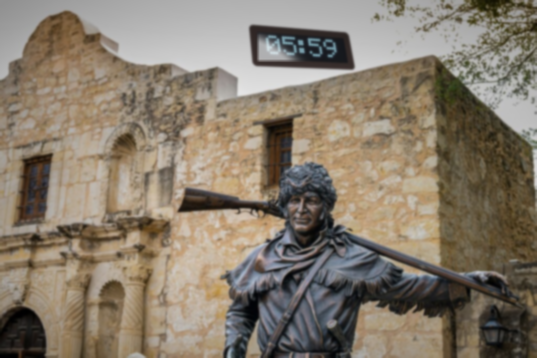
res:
5:59
